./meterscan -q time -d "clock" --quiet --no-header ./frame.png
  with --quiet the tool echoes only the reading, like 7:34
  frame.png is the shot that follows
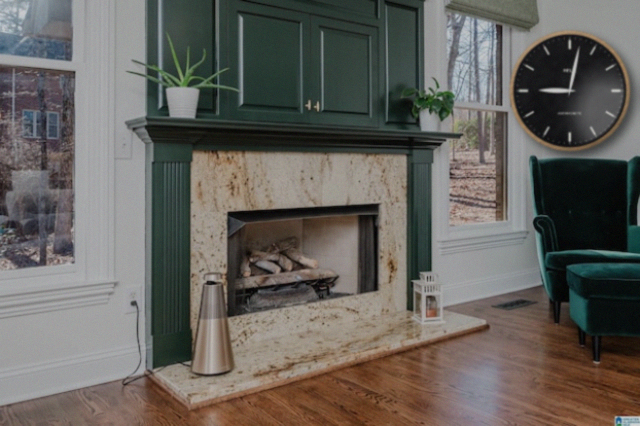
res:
9:02
